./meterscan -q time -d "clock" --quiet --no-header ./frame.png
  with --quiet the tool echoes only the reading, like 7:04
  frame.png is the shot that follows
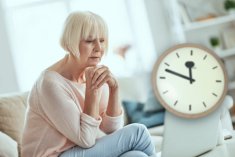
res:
11:48
